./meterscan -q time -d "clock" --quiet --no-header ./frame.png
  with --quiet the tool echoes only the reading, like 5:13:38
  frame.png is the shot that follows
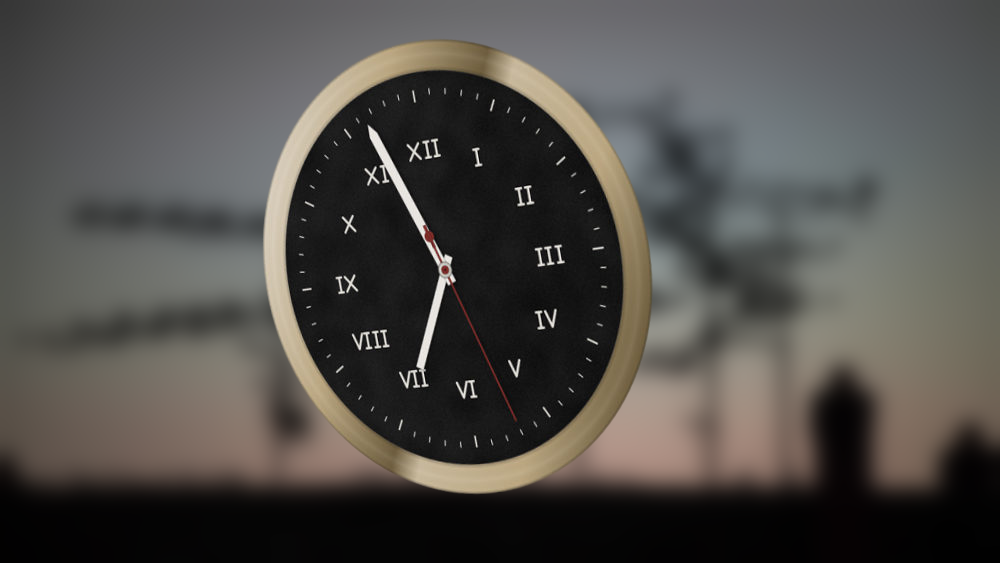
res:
6:56:27
